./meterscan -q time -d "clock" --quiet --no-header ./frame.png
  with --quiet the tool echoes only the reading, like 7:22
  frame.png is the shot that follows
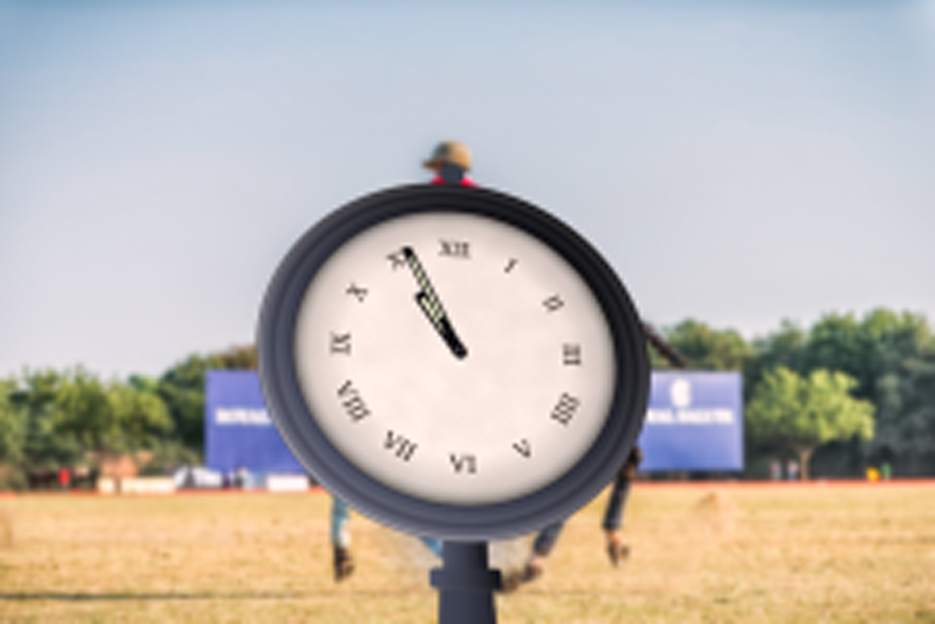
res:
10:56
